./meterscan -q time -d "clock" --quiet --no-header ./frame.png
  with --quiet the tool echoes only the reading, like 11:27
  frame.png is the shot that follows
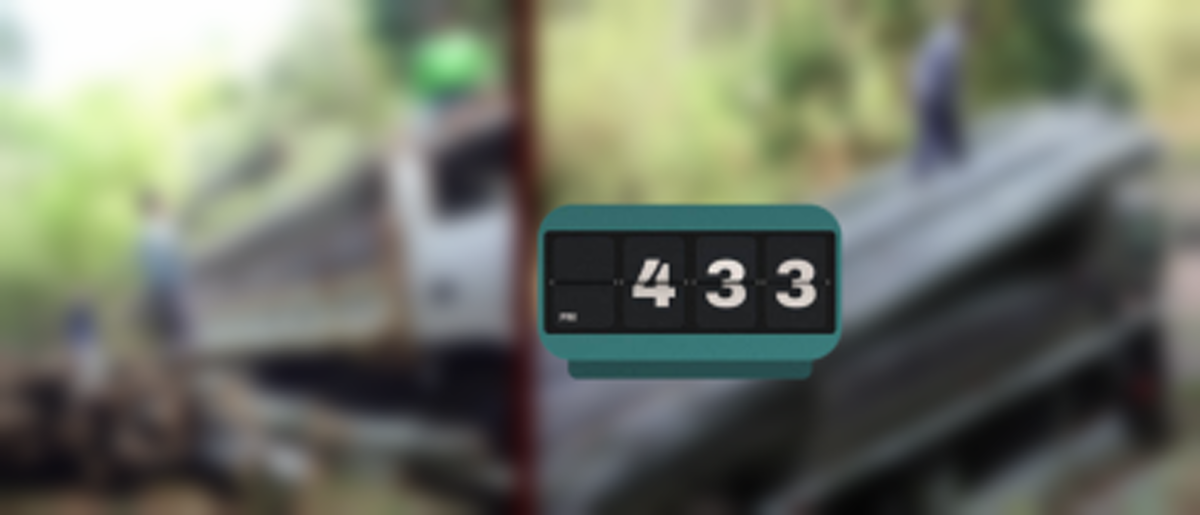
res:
4:33
